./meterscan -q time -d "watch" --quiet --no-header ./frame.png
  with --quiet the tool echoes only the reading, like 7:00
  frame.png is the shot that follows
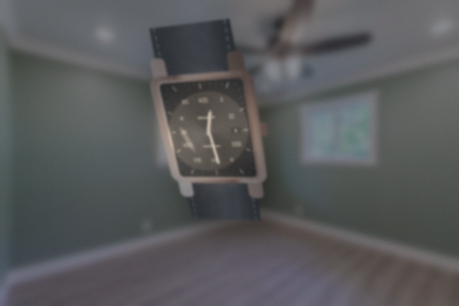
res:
12:29
